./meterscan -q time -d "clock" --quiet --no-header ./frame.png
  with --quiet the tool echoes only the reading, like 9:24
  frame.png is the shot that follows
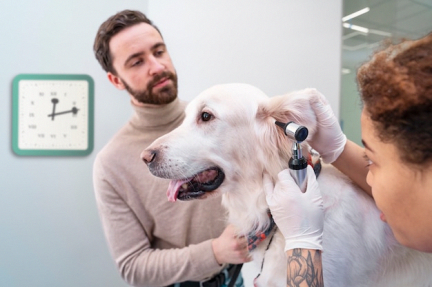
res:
12:13
